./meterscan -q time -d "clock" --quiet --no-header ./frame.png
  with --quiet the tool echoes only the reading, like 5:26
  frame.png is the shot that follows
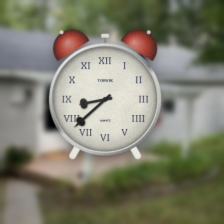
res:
8:38
